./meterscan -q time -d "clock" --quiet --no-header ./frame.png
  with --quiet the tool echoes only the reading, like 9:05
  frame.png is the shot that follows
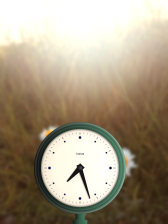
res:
7:27
